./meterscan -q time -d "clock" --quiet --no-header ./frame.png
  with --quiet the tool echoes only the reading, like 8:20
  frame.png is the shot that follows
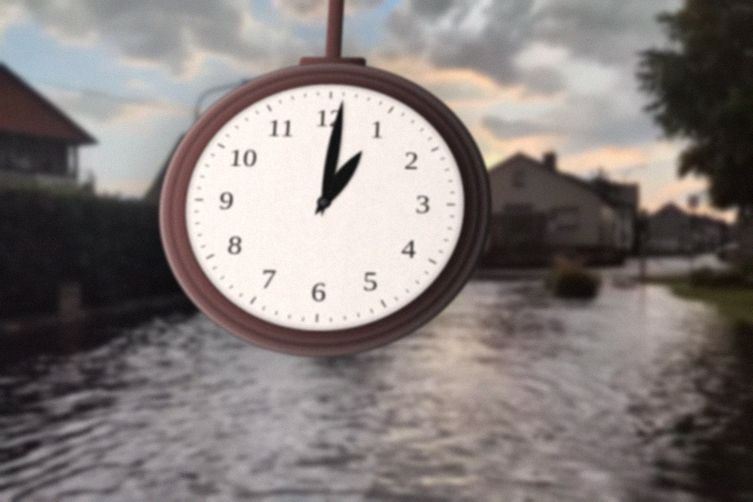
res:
1:01
